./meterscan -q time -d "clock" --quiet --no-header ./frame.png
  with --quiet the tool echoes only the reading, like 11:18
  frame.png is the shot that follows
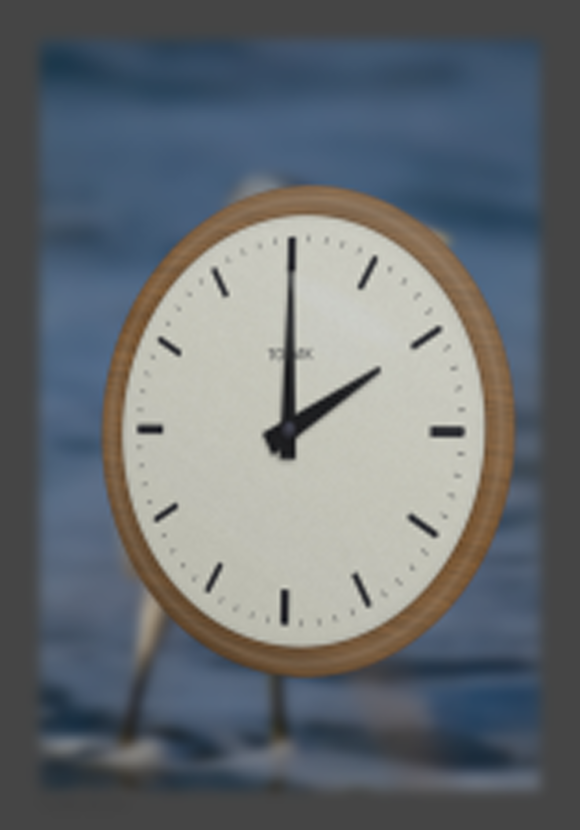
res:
2:00
